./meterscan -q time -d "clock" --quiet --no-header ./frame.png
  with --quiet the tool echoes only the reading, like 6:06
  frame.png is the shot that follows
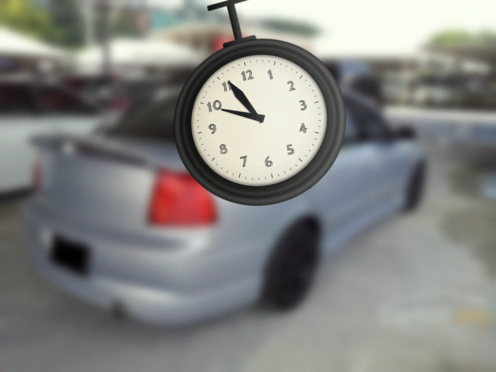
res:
9:56
